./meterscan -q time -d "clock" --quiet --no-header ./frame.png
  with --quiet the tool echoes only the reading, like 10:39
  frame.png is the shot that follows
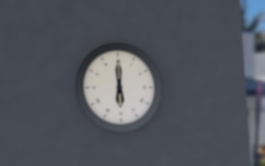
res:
6:00
